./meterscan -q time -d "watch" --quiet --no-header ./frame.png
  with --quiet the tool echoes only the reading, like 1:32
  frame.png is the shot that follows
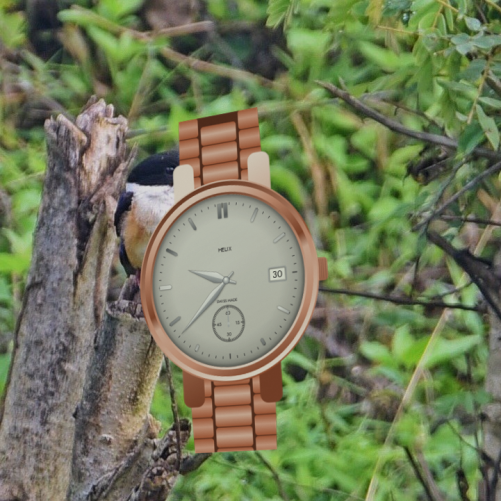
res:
9:38
